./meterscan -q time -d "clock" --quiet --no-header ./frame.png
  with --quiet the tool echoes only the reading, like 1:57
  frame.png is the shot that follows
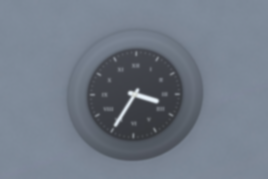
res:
3:35
